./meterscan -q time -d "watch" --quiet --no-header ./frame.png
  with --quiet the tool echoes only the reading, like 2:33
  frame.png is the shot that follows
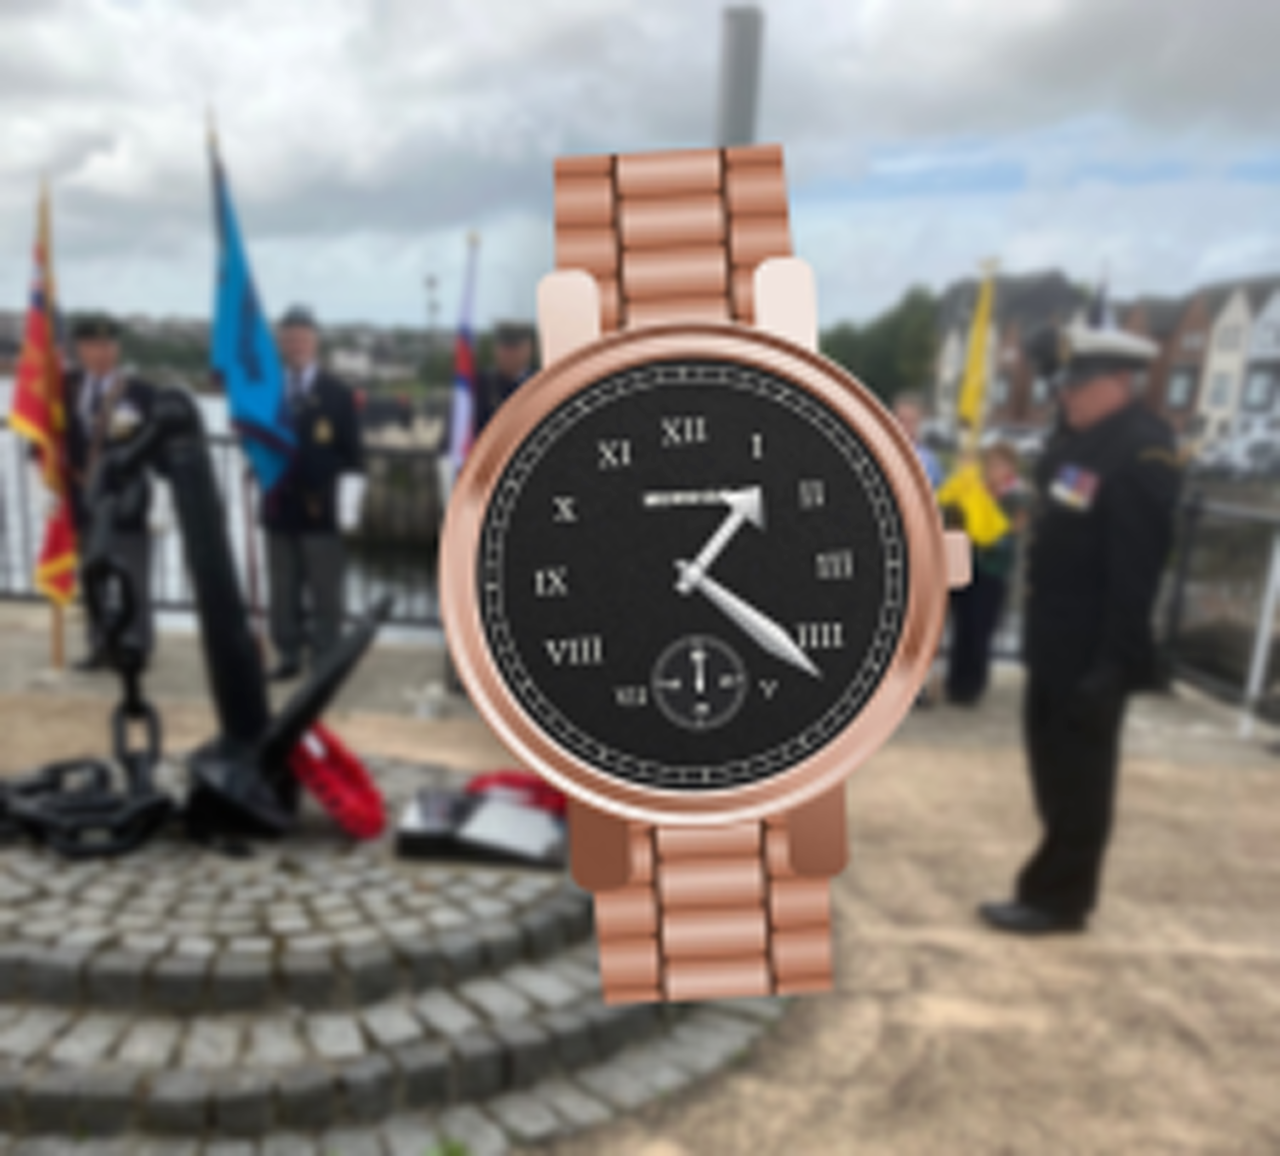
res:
1:22
